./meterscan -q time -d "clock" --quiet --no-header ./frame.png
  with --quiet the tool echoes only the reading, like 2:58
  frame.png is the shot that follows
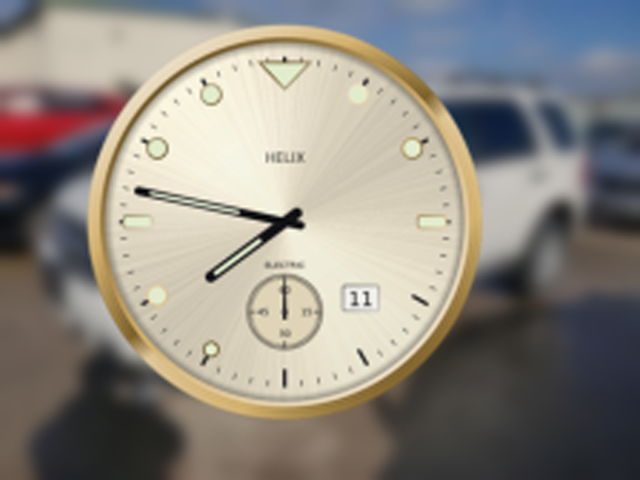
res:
7:47
